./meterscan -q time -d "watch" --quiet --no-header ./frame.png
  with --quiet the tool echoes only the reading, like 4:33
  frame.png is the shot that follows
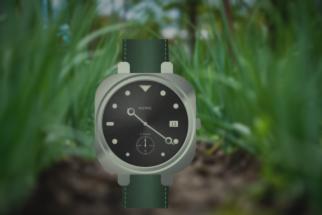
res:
10:21
